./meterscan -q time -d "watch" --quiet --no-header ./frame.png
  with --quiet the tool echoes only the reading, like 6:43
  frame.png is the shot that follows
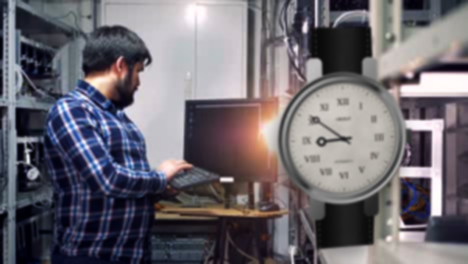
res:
8:51
